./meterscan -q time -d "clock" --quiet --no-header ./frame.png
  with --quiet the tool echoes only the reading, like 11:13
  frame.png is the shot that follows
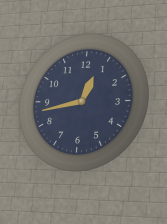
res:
12:43
